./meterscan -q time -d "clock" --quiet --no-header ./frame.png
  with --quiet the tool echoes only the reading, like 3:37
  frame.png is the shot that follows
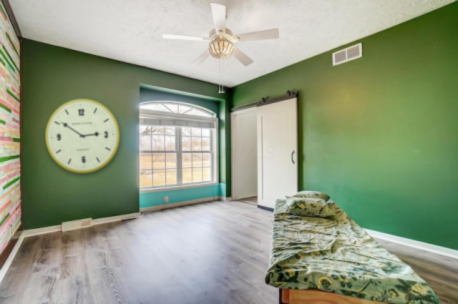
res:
2:51
